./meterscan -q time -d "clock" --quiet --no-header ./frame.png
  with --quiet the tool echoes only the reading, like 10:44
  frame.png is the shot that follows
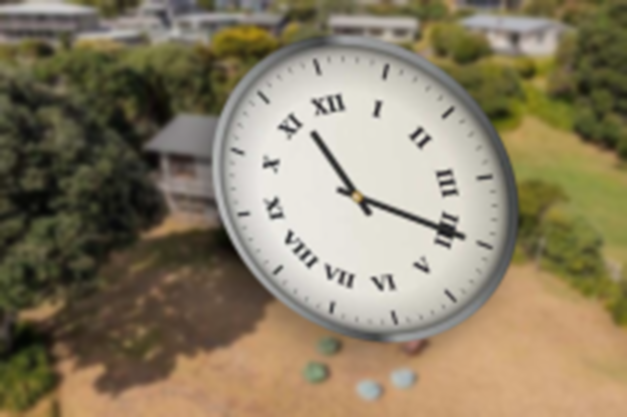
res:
11:20
